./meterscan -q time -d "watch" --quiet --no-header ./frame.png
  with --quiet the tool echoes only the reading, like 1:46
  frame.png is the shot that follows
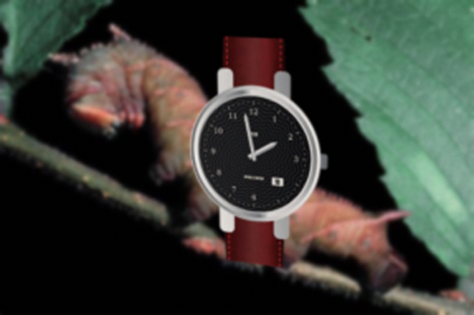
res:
1:58
